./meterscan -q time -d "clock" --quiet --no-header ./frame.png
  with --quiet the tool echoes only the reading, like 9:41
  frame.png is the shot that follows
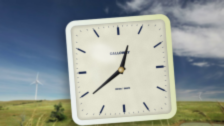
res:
12:39
